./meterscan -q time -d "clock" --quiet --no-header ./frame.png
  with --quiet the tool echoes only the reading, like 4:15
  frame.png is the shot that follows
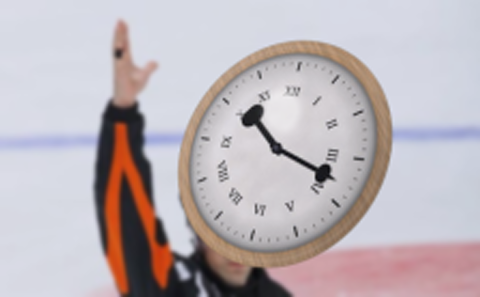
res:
10:18
